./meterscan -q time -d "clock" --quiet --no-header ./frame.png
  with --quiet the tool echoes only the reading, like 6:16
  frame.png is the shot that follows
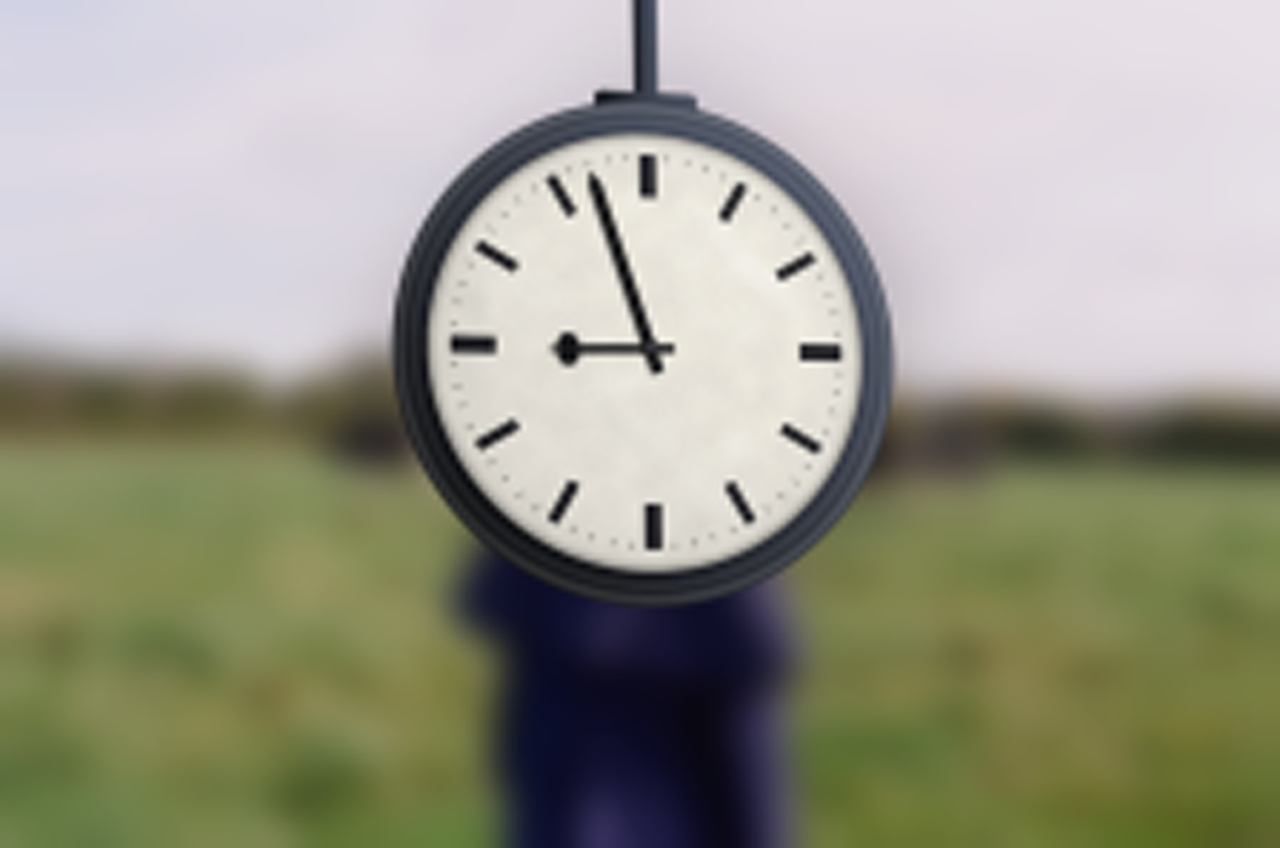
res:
8:57
